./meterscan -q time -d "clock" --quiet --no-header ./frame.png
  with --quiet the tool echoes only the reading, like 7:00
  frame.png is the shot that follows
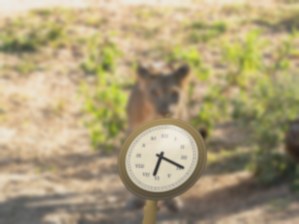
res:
6:19
